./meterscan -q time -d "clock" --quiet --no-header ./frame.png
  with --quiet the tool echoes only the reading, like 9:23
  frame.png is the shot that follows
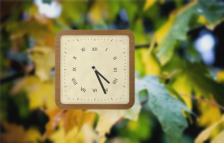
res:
4:26
